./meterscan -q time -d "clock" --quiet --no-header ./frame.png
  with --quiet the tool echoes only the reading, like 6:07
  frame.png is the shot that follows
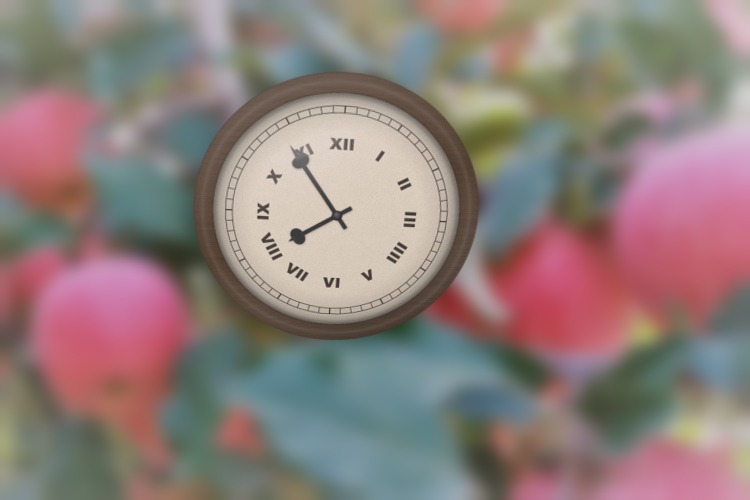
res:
7:54
